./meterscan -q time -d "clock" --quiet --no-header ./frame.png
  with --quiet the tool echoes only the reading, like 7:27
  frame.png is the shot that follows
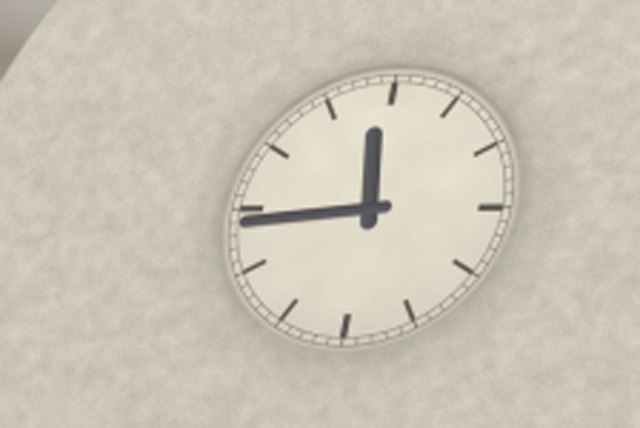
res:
11:44
